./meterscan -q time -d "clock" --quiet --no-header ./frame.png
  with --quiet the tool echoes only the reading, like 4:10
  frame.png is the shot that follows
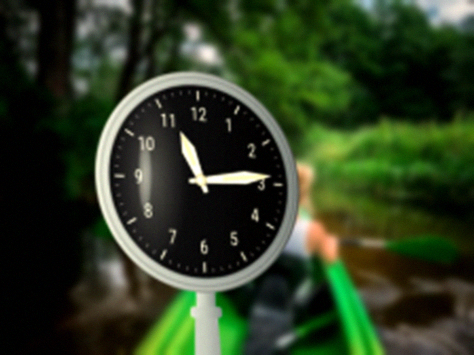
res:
11:14
